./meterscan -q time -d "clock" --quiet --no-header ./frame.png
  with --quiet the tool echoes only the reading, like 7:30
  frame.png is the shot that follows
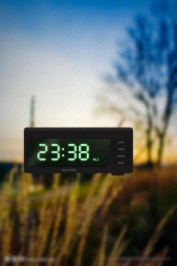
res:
23:38
